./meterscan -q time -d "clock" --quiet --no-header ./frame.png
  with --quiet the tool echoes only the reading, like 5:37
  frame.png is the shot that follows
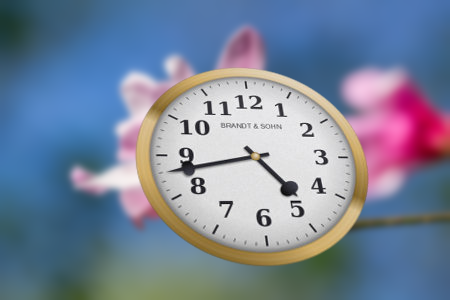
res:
4:43
